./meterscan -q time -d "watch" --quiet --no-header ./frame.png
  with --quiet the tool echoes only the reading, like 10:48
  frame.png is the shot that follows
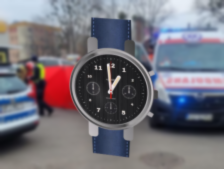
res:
12:59
